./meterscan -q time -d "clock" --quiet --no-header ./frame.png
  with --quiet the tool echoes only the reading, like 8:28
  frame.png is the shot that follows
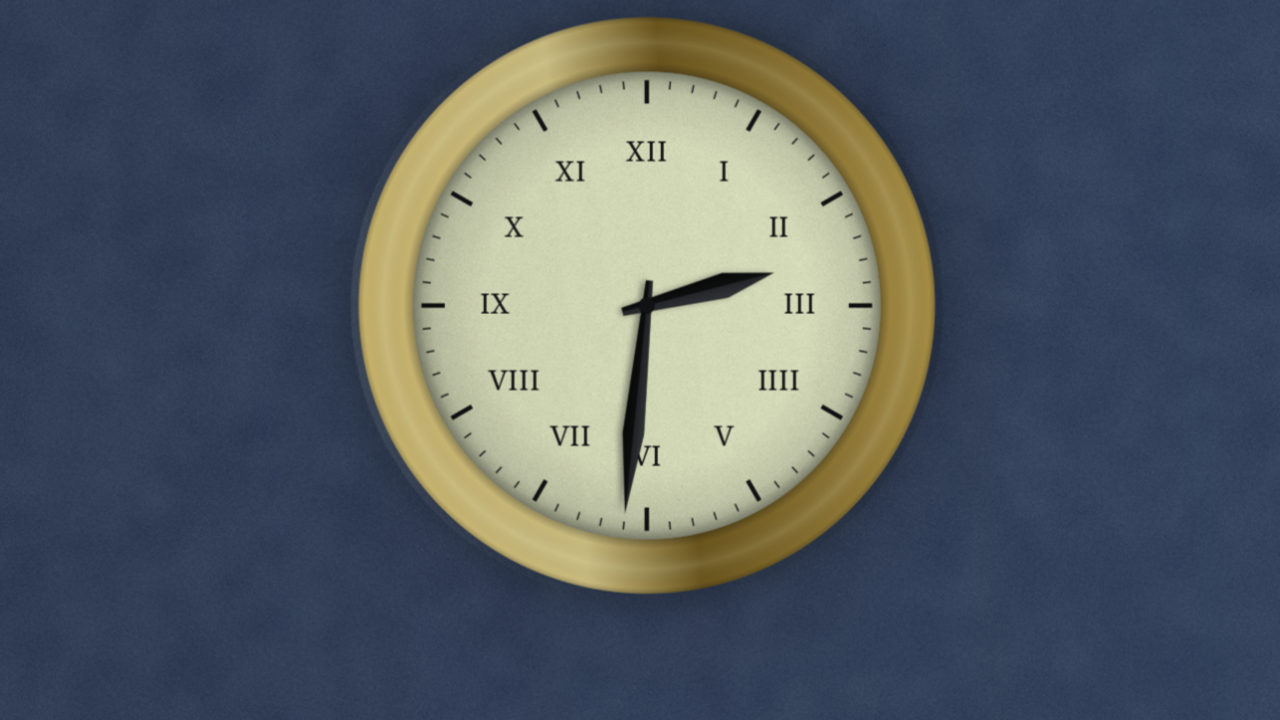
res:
2:31
